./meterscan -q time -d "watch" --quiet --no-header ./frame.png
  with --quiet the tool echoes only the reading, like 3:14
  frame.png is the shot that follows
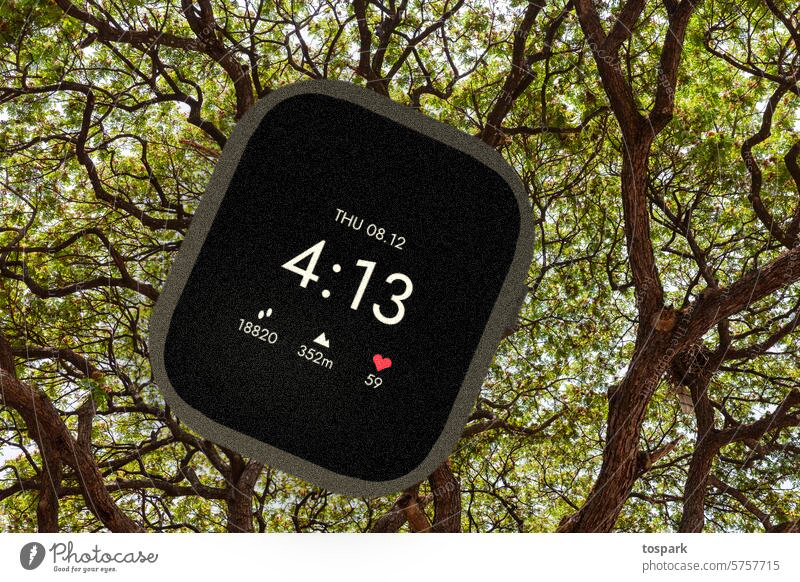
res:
4:13
